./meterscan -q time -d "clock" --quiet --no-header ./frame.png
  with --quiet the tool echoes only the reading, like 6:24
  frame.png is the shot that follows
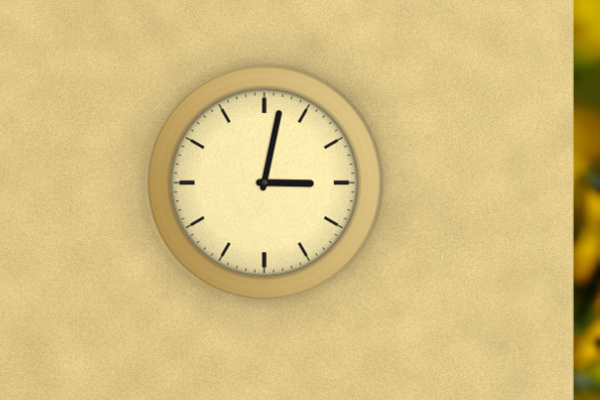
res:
3:02
